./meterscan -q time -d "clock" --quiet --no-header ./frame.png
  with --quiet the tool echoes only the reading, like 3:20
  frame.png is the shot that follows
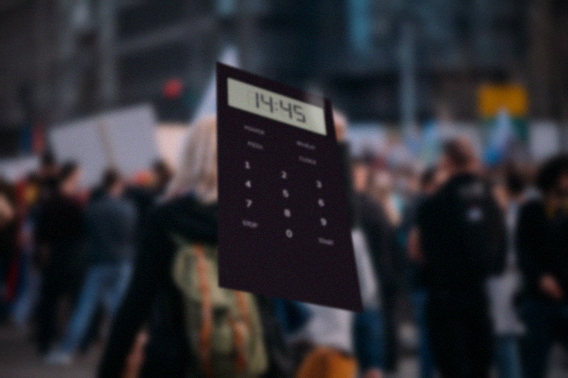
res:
14:45
